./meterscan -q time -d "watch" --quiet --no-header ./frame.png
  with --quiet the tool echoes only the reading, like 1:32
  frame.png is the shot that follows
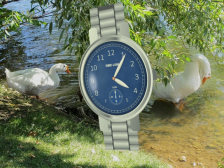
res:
4:06
